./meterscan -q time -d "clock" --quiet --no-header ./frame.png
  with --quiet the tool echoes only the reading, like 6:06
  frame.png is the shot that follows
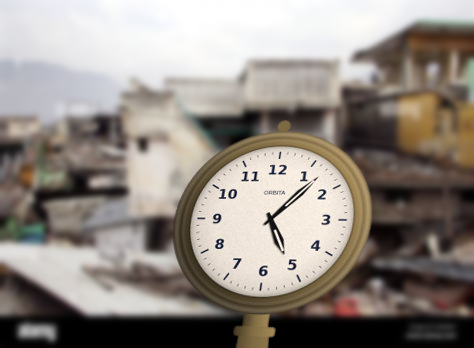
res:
5:07
